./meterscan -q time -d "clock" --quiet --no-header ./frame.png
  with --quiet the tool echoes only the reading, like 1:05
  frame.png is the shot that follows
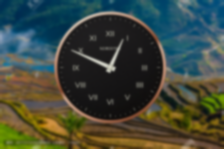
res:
12:49
